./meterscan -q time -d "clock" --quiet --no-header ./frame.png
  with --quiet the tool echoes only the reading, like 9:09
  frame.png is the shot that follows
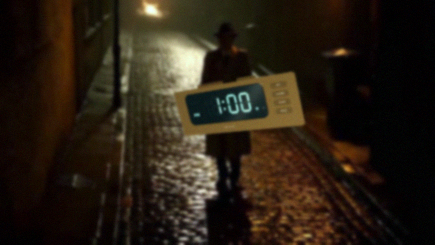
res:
1:00
